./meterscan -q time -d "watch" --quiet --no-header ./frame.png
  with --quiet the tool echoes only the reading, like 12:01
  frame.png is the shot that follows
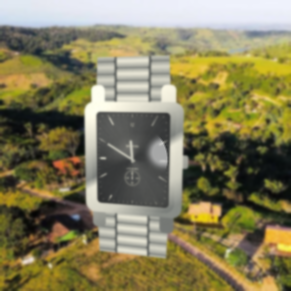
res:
11:50
